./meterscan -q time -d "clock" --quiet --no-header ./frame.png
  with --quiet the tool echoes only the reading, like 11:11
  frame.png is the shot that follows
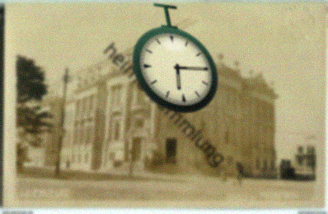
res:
6:15
